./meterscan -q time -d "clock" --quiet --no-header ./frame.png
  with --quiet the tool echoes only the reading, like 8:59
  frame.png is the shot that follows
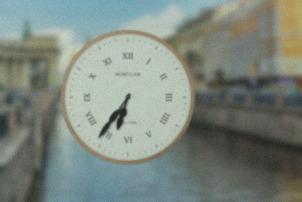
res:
6:36
